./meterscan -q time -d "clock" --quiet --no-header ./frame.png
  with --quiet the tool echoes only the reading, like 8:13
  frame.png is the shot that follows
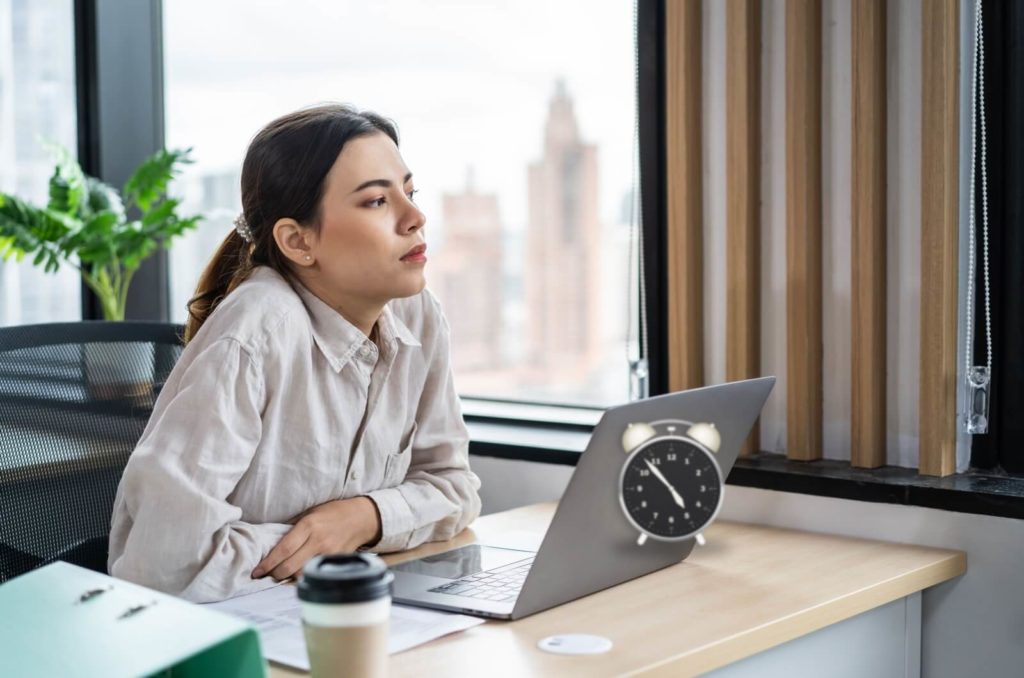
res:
4:53
